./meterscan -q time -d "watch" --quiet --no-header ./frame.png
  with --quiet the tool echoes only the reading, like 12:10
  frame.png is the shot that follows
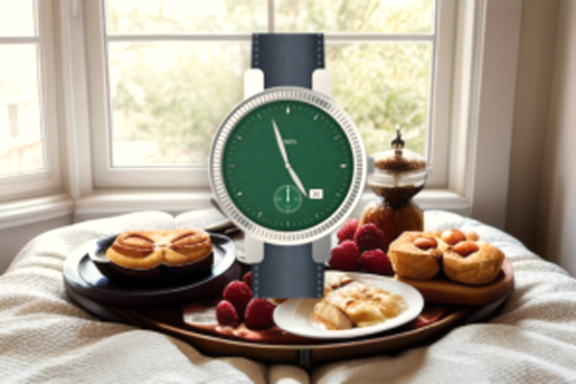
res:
4:57
